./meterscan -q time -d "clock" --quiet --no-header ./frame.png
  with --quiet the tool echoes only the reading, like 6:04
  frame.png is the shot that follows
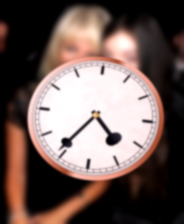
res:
4:36
